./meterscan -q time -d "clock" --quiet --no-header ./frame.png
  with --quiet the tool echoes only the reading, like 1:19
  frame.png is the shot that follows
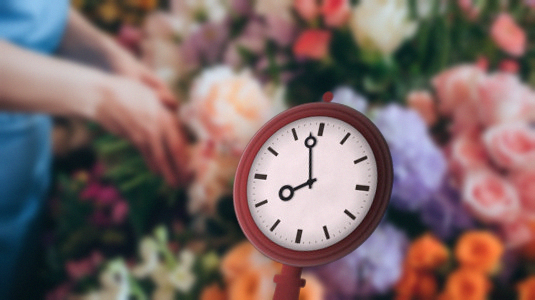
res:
7:58
